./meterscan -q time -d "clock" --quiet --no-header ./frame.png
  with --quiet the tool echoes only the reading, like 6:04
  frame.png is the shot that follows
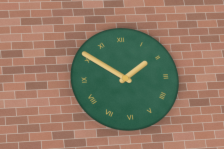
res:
1:51
